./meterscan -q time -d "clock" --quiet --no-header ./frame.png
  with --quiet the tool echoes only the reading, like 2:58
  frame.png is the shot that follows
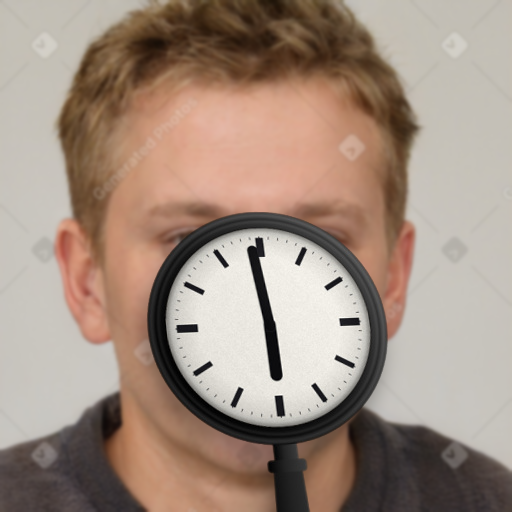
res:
5:59
